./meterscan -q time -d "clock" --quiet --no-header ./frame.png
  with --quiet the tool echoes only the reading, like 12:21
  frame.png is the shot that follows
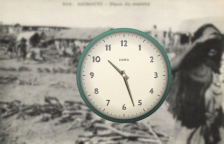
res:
10:27
